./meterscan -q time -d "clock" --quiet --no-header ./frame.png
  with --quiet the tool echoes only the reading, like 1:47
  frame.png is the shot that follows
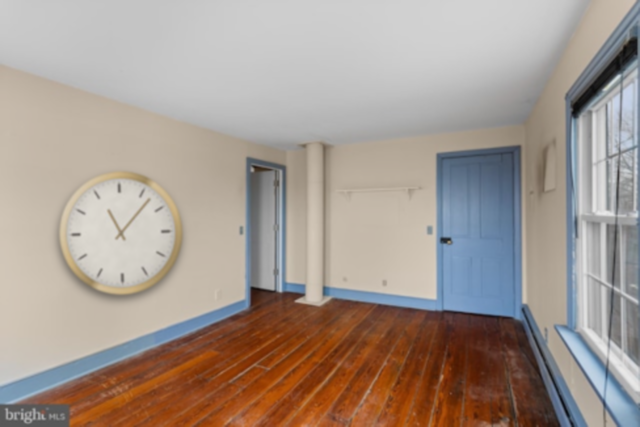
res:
11:07
